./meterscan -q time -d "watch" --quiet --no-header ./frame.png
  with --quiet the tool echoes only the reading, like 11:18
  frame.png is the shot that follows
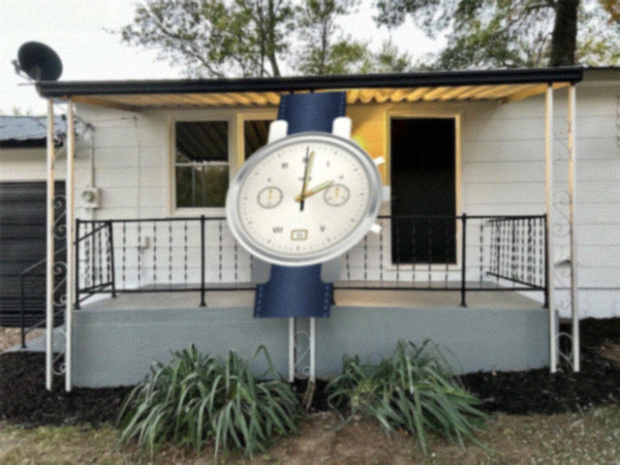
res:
2:01
